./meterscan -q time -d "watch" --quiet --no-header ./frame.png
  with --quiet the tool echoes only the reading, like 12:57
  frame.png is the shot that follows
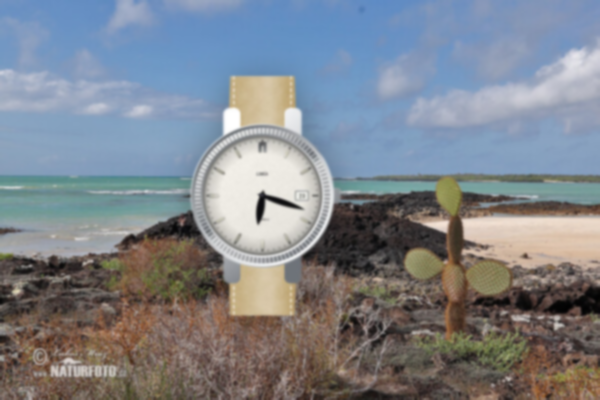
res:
6:18
